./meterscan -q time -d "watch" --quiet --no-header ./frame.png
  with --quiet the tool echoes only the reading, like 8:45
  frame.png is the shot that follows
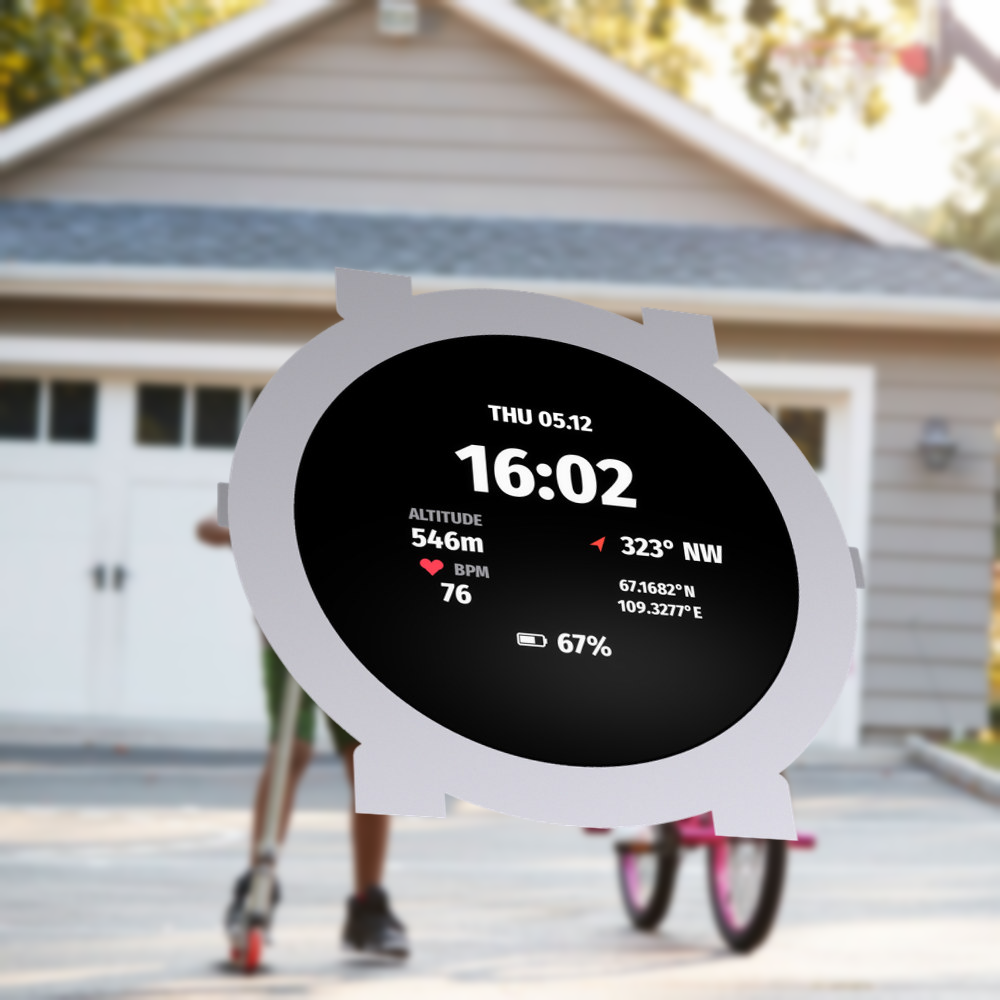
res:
16:02
